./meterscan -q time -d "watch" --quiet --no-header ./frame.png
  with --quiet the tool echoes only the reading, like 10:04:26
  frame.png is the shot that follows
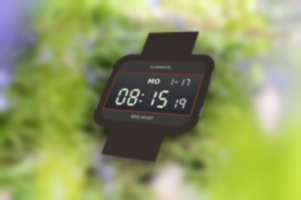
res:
8:15:19
